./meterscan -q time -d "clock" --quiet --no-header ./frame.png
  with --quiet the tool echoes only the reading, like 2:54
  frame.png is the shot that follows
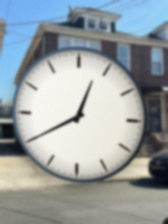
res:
12:40
